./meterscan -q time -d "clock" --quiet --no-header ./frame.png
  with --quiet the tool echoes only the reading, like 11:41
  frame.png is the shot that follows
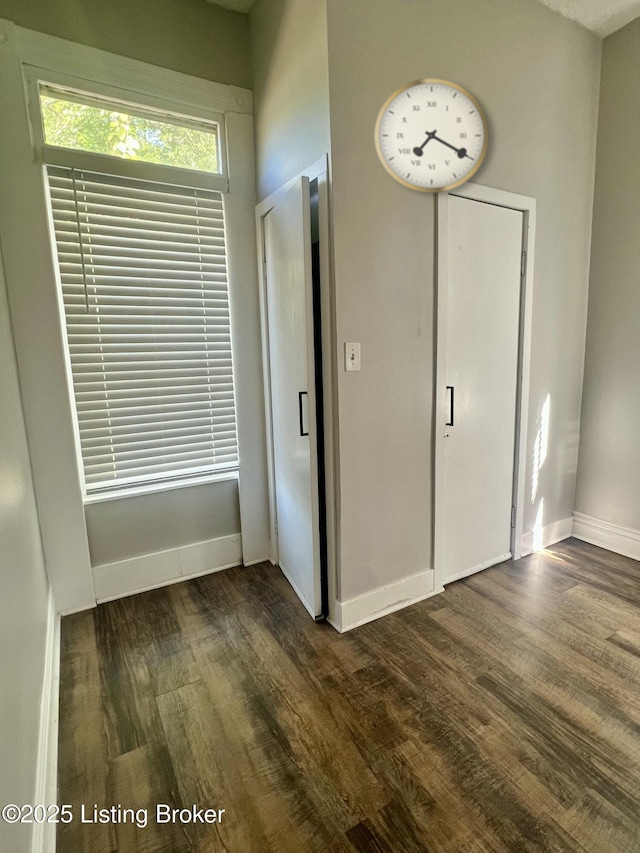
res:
7:20
